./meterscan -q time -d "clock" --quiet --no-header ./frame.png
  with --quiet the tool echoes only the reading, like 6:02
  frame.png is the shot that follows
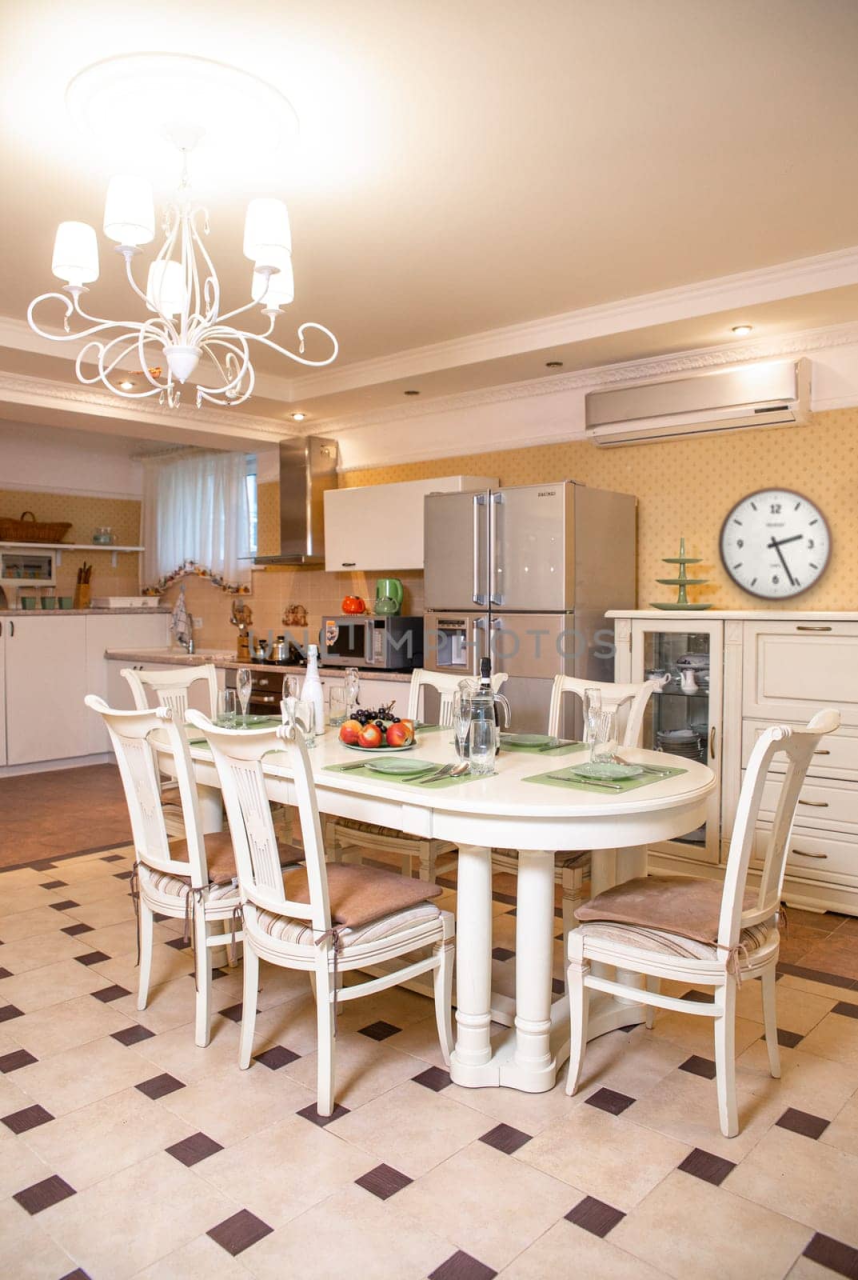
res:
2:26
